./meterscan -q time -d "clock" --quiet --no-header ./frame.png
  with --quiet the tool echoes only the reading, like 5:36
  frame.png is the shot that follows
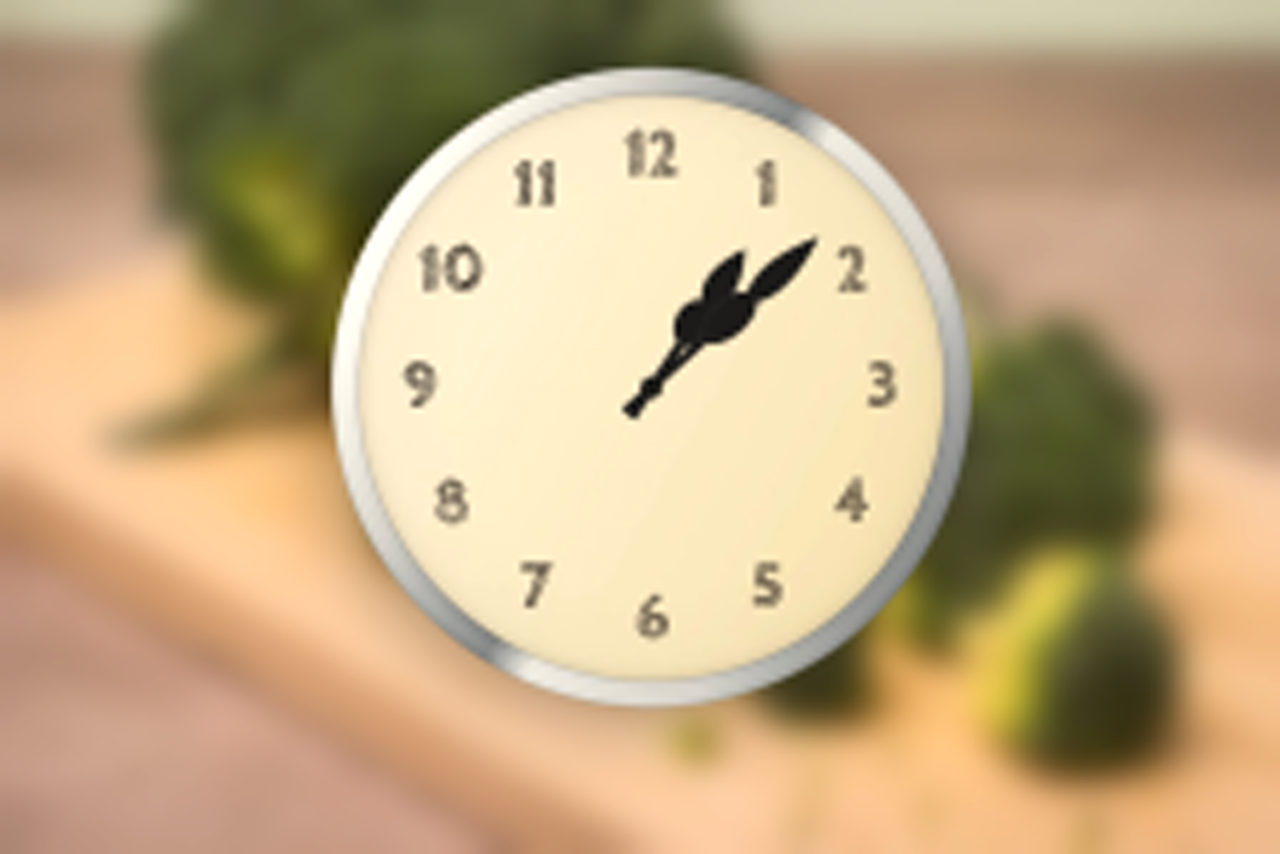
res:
1:08
